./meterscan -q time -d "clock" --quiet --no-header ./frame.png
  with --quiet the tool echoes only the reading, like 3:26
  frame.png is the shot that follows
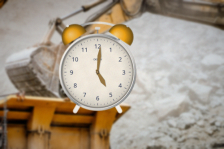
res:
5:01
